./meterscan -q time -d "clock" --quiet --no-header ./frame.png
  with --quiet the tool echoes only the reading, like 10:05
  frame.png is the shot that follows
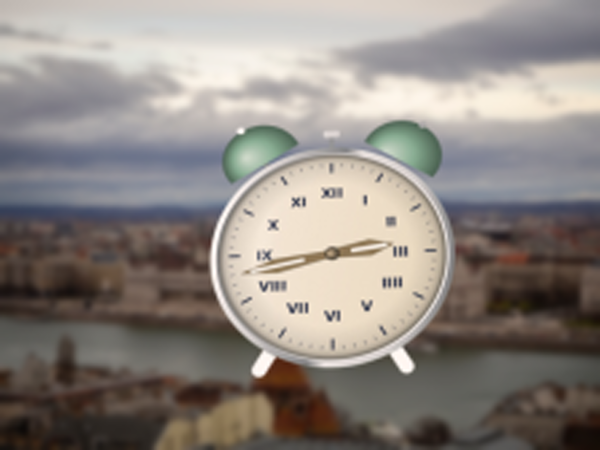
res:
2:43
